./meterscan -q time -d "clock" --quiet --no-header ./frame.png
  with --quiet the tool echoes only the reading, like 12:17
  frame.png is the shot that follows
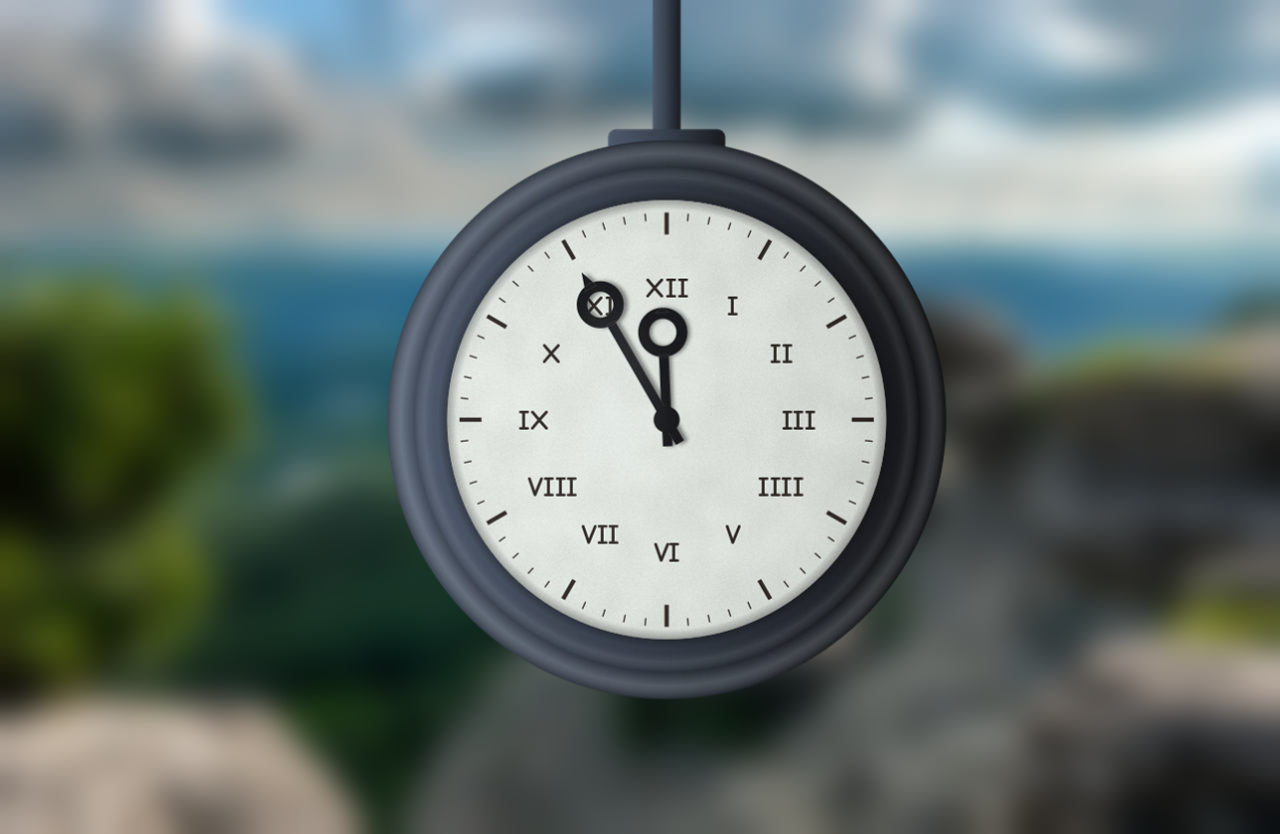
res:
11:55
